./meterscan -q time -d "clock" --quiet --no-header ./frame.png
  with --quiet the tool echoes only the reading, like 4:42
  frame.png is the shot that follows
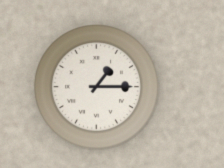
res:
1:15
